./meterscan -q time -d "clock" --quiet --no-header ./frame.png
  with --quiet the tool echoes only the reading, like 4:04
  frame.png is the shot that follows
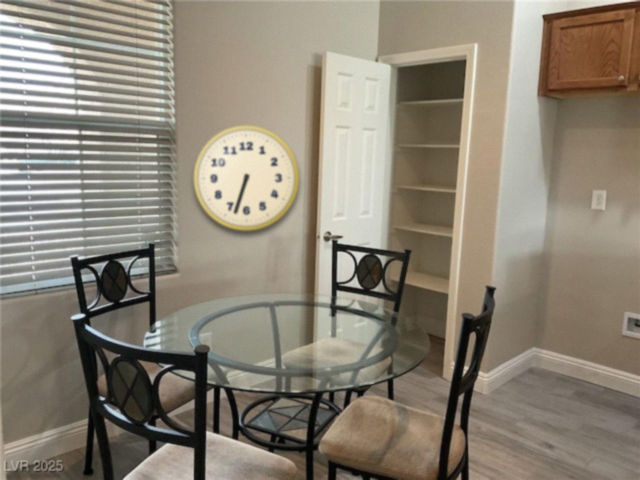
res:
6:33
